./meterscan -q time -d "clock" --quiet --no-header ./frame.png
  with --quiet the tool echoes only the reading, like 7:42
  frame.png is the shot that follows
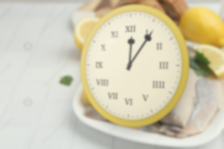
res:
12:06
